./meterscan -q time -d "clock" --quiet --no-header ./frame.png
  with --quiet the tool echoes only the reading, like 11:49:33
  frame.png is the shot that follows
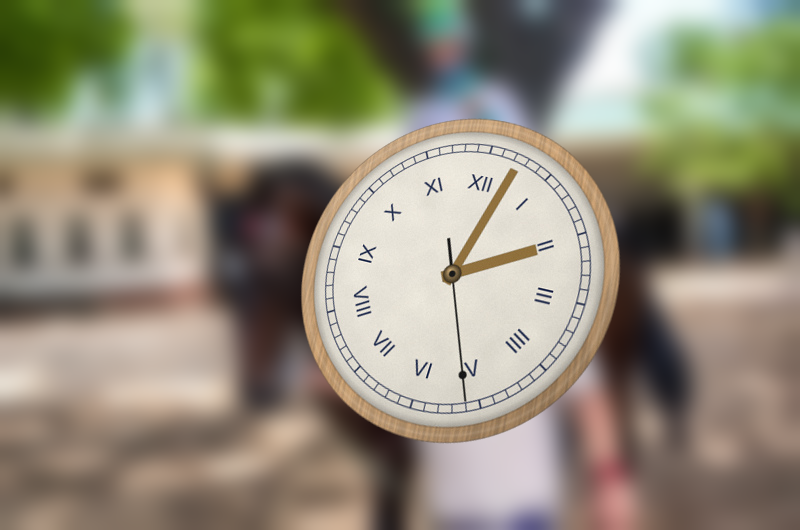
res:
2:02:26
